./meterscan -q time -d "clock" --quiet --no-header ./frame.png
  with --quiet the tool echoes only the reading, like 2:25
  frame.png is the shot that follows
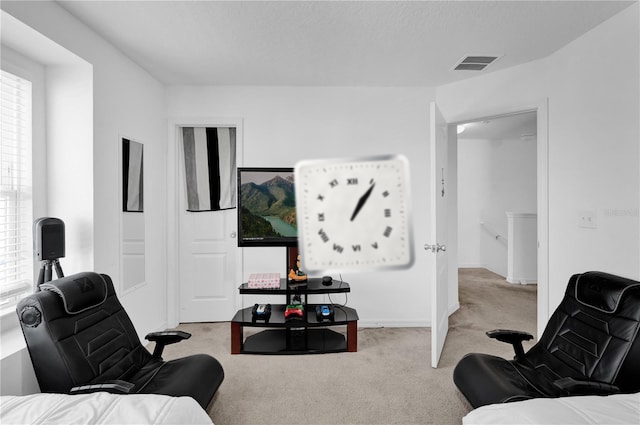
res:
1:06
